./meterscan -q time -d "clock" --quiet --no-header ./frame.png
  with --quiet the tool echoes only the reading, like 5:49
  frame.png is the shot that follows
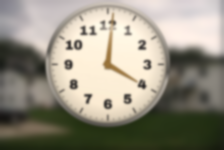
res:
4:01
